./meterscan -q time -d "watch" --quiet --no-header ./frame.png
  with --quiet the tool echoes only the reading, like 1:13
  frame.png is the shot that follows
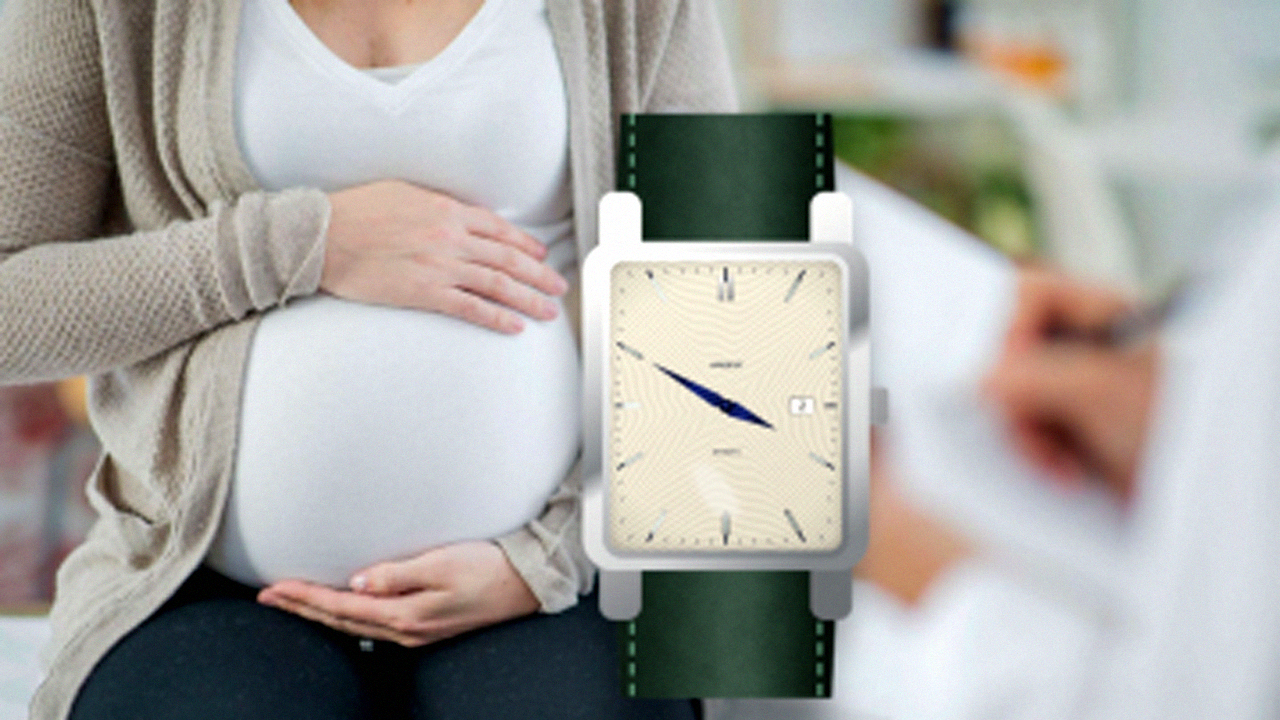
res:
3:50
